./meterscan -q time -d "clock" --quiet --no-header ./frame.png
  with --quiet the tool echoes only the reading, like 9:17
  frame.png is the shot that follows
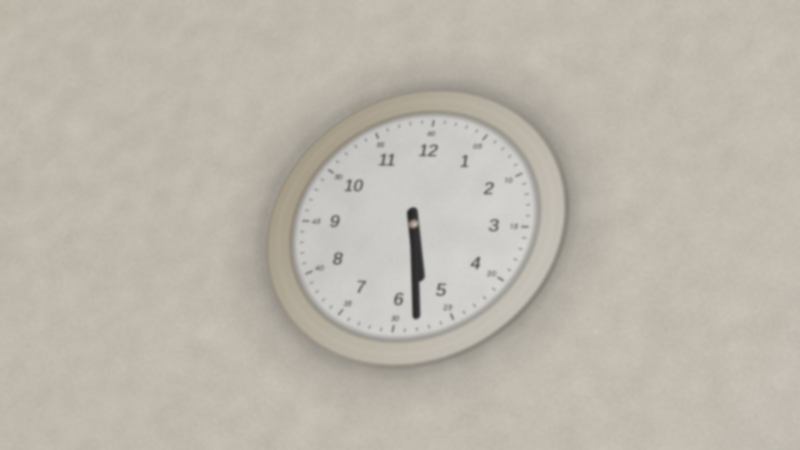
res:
5:28
